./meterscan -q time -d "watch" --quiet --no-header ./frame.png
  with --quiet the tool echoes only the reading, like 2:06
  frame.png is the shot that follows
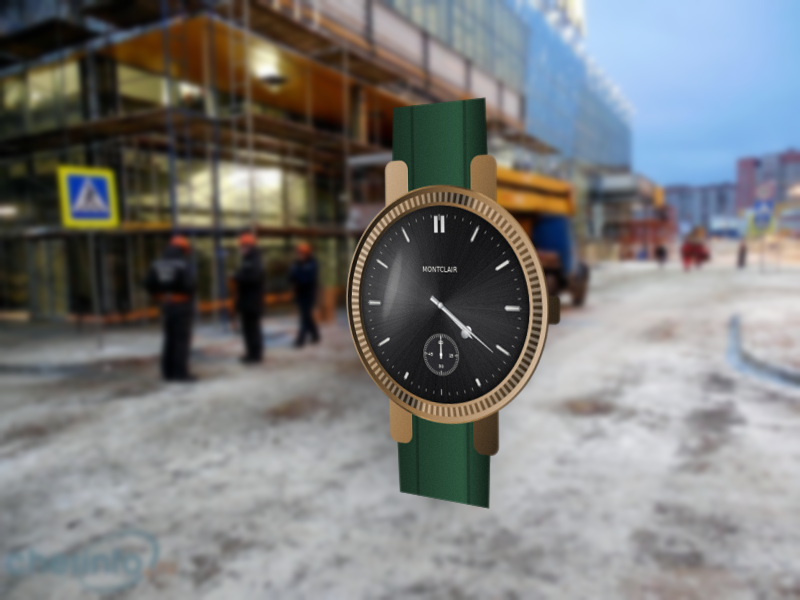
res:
4:21
